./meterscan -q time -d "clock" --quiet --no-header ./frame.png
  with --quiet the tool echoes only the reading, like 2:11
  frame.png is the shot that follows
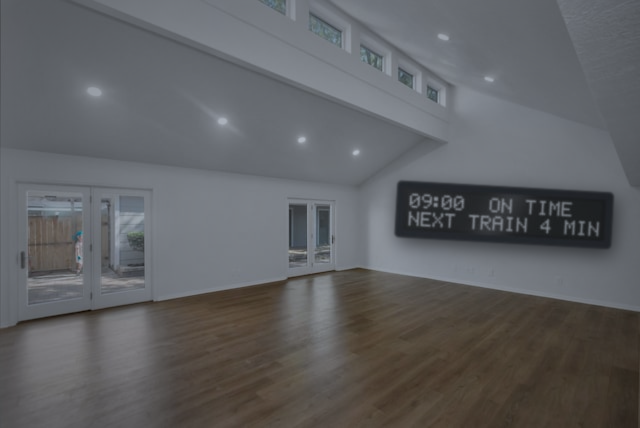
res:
9:00
